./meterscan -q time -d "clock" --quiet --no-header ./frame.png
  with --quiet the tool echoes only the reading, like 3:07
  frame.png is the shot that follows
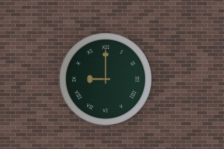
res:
9:00
